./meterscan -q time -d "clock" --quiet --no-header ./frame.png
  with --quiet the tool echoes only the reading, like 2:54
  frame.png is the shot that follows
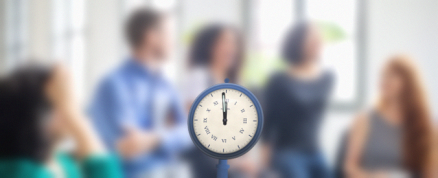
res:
11:59
